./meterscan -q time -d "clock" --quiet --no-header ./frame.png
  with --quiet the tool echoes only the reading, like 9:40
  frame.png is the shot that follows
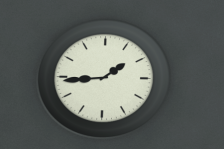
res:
1:44
